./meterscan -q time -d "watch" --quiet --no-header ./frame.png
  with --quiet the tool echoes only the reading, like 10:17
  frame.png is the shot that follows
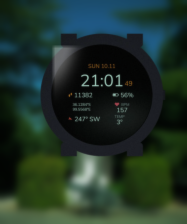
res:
21:01
